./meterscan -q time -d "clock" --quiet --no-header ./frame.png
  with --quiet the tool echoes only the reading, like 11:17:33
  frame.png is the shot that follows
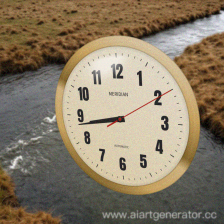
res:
8:43:10
